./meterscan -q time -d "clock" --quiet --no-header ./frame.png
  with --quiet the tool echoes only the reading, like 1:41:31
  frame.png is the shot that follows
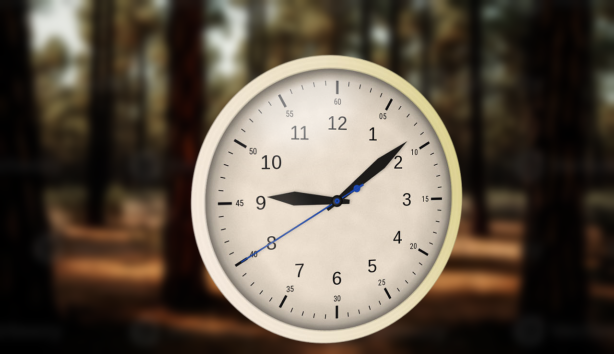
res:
9:08:40
